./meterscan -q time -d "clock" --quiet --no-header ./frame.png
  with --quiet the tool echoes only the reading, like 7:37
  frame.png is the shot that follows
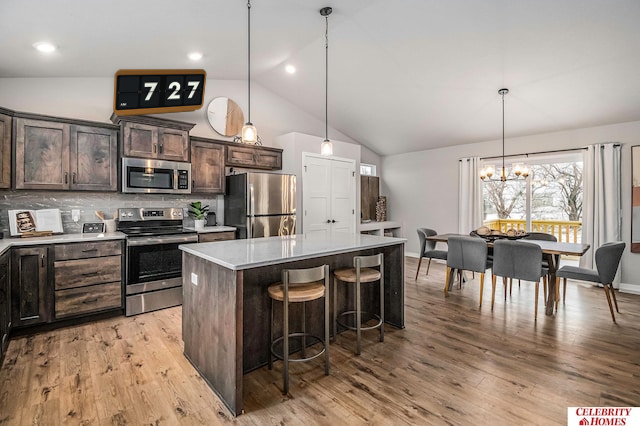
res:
7:27
